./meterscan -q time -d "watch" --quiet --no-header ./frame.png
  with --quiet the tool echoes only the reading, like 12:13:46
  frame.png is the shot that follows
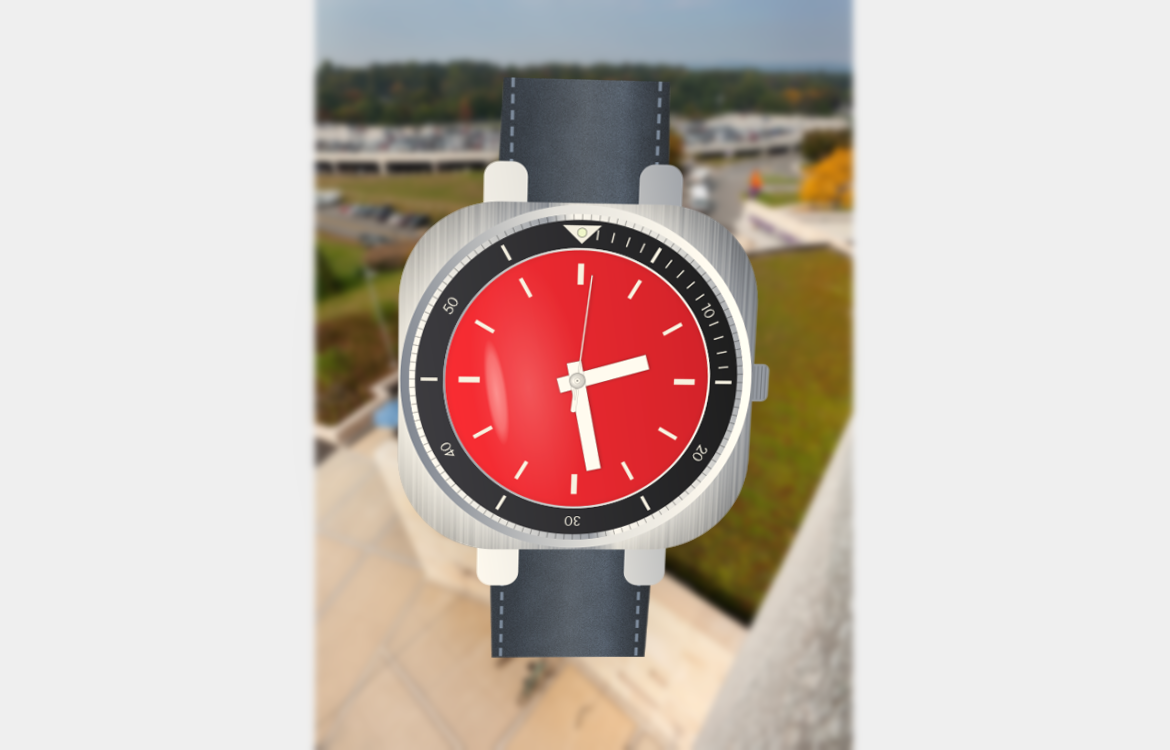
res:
2:28:01
